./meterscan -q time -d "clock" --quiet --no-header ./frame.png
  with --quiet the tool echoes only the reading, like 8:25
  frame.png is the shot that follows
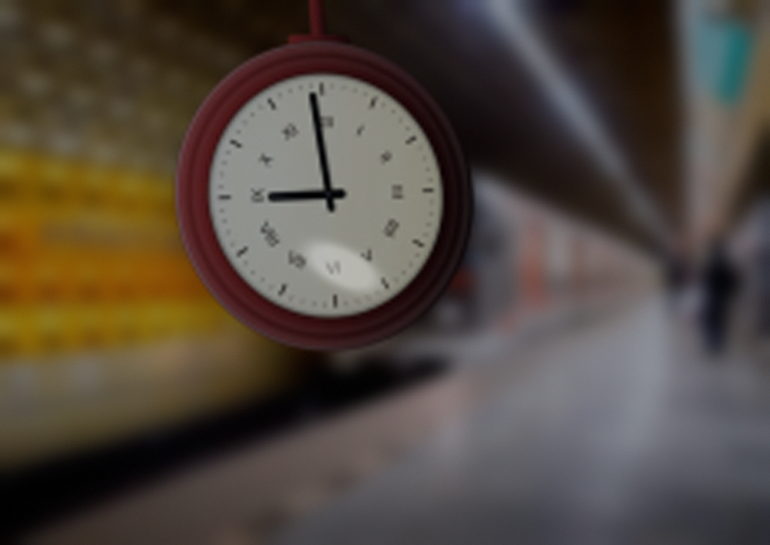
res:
8:59
